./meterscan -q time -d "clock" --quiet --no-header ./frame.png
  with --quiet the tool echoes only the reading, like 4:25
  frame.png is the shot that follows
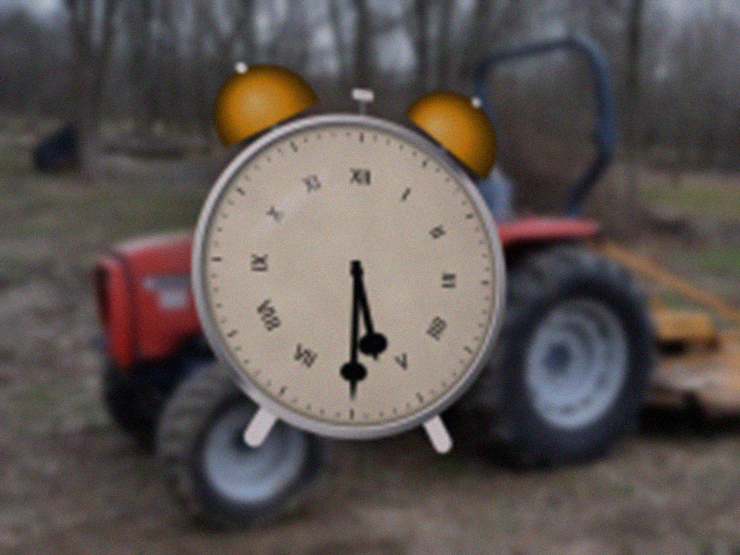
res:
5:30
